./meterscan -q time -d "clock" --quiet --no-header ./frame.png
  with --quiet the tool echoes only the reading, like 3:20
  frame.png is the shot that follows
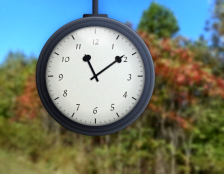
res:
11:09
